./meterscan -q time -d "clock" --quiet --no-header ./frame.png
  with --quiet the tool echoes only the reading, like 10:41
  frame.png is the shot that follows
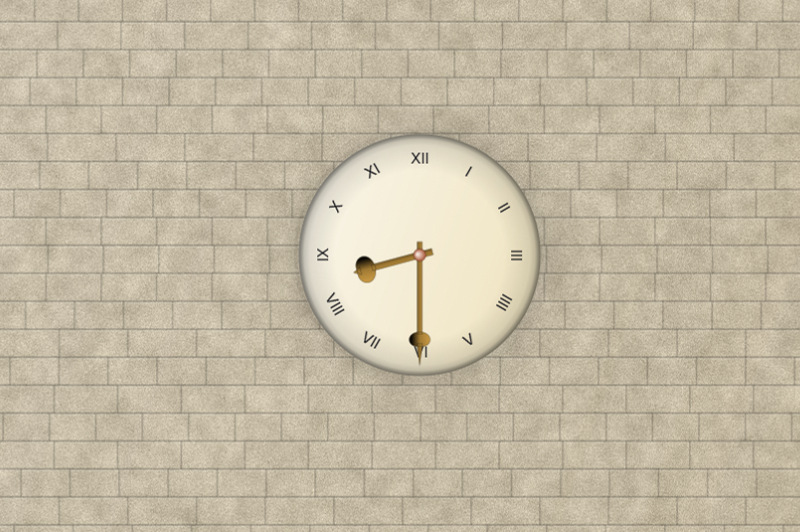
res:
8:30
